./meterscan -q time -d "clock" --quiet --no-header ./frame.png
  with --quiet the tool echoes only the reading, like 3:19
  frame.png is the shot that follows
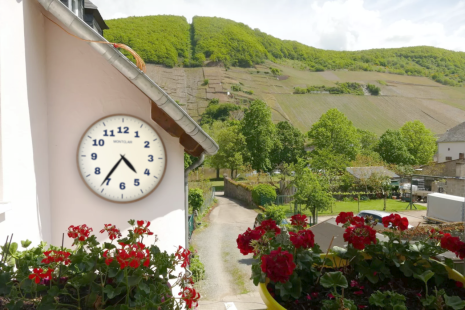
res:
4:36
